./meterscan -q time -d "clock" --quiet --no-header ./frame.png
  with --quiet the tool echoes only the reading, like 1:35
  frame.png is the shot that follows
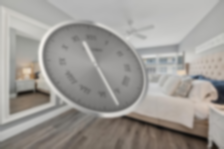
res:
11:27
